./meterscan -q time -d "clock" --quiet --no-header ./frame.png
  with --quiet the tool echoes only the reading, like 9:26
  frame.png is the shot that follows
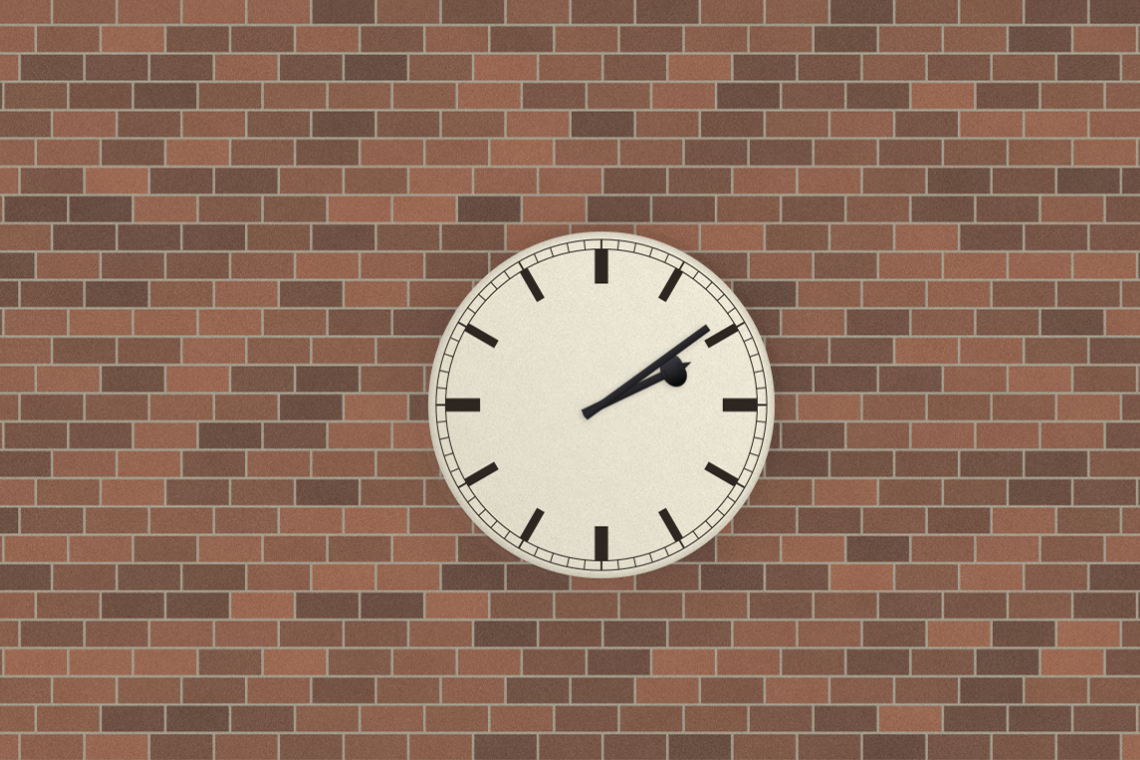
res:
2:09
